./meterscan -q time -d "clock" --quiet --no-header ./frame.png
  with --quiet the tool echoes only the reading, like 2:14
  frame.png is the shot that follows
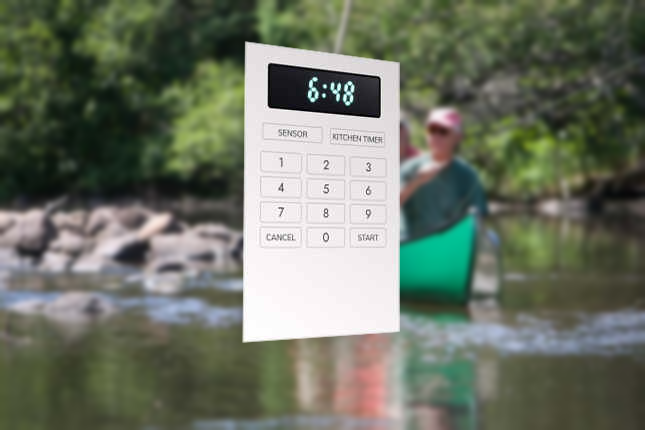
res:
6:48
